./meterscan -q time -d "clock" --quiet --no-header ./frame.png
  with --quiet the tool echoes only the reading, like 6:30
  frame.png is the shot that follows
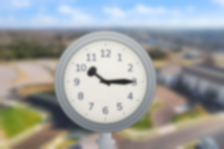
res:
10:15
